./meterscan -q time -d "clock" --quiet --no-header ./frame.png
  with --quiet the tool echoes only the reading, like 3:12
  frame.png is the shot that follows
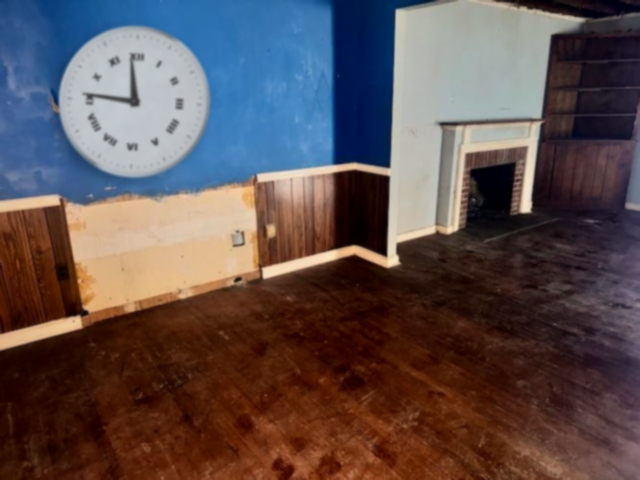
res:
11:46
